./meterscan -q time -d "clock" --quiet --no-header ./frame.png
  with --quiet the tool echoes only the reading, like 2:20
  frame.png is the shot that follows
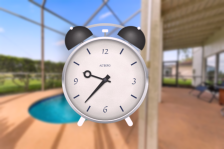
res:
9:37
